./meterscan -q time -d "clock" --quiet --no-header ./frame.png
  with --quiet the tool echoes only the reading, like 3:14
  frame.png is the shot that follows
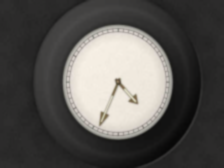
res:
4:34
